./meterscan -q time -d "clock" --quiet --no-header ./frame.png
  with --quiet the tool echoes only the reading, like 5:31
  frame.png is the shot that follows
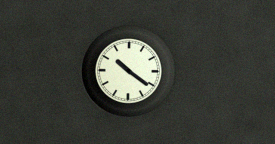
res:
10:21
